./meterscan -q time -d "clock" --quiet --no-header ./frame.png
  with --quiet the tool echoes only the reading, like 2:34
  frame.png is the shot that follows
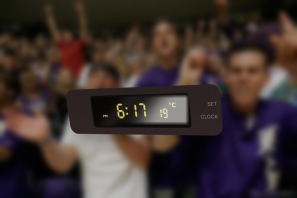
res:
6:17
